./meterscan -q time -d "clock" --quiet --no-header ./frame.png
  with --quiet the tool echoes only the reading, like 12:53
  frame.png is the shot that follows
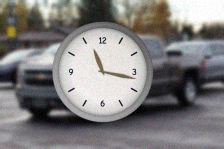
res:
11:17
